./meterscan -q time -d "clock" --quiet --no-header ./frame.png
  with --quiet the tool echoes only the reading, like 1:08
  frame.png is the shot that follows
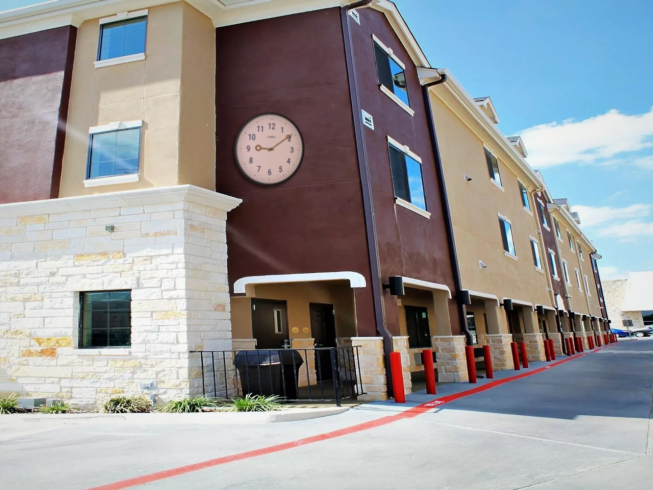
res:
9:09
